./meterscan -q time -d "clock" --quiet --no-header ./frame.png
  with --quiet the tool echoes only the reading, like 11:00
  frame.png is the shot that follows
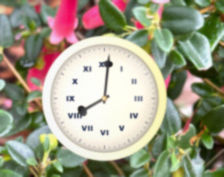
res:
8:01
